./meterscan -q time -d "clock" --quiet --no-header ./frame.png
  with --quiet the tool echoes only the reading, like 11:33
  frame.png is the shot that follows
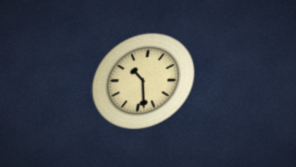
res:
10:28
